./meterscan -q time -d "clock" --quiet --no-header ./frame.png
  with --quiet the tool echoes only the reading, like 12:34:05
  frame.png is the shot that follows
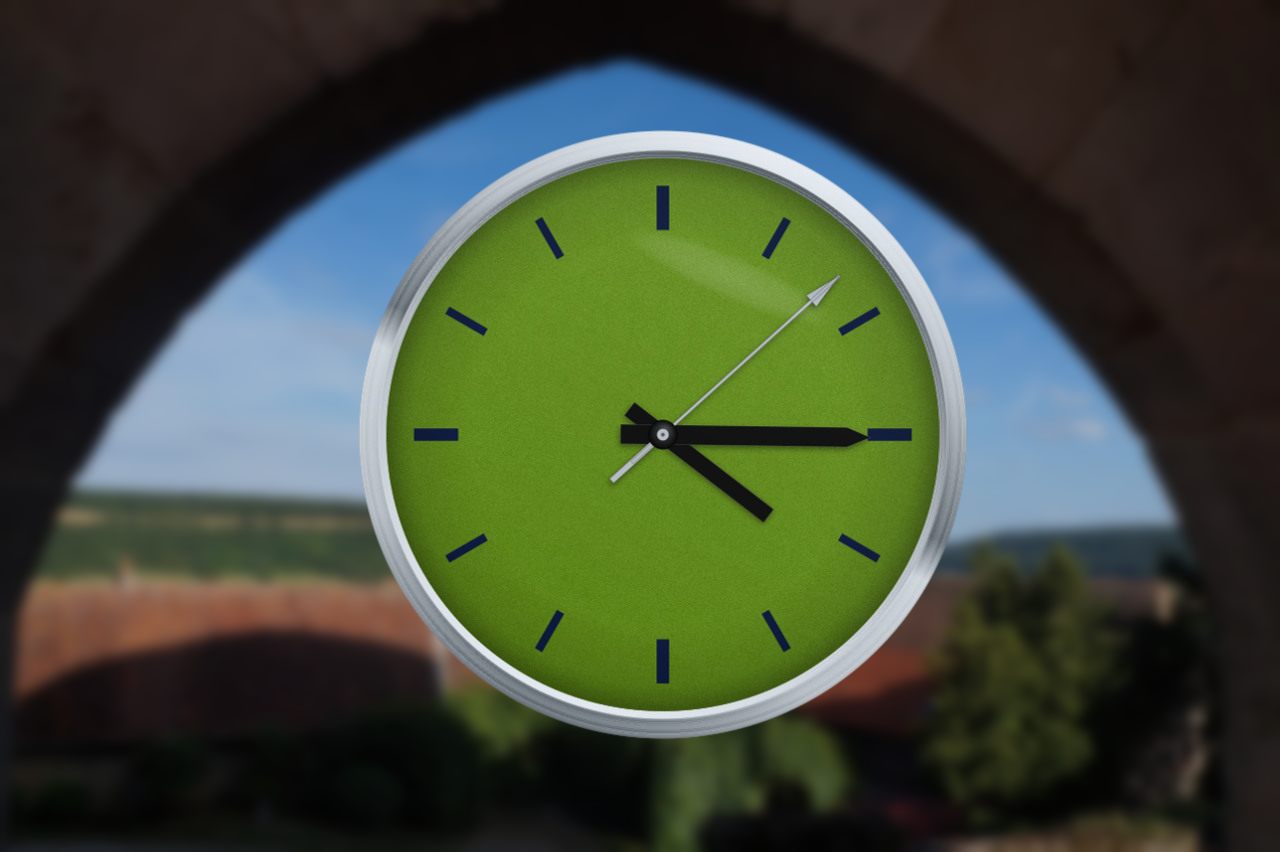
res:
4:15:08
